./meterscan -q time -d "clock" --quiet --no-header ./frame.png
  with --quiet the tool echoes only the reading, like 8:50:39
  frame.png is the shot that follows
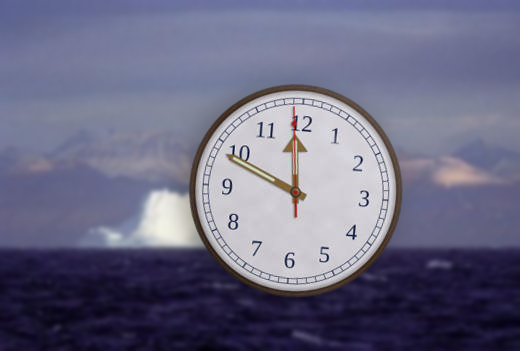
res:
11:48:59
